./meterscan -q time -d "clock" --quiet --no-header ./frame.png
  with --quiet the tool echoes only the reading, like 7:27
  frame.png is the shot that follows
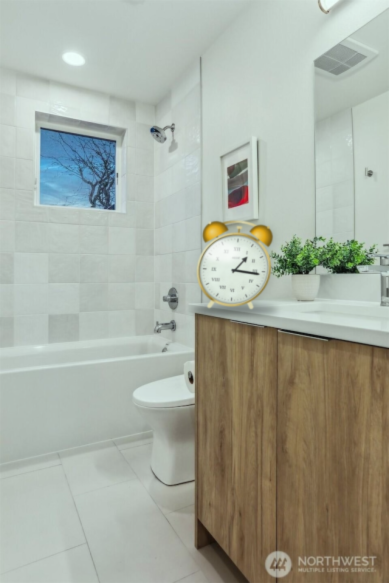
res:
1:16
